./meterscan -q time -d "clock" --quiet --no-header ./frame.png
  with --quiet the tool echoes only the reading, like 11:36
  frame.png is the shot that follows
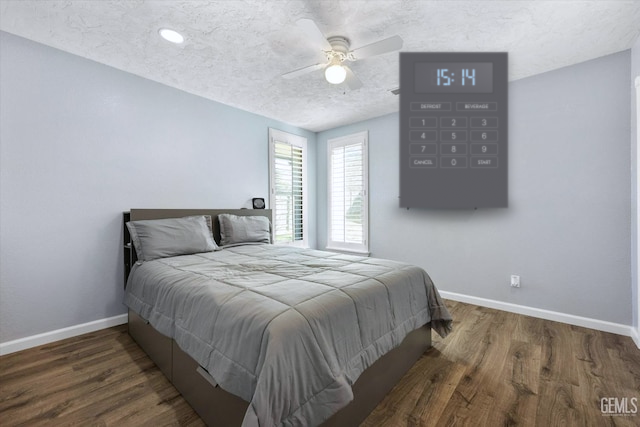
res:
15:14
